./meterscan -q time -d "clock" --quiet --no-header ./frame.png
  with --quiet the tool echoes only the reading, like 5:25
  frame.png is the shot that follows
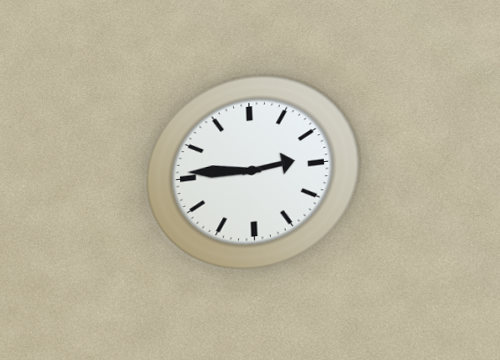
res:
2:46
